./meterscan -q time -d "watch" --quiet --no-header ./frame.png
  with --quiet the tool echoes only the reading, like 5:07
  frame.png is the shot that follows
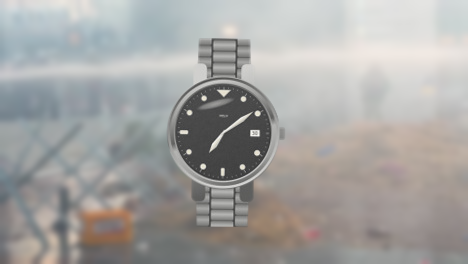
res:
7:09
